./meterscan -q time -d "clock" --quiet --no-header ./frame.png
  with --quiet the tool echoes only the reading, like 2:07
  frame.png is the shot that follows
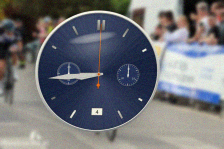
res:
8:44
